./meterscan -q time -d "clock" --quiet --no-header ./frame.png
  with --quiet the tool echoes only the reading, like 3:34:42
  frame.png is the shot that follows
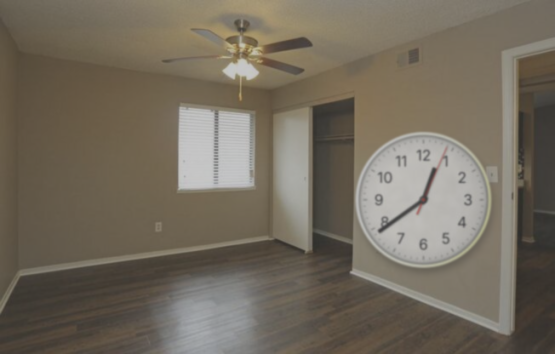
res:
12:39:04
